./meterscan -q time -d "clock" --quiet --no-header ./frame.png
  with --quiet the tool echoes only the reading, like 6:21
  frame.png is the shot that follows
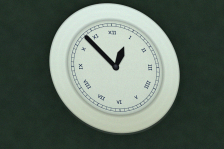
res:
12:53
